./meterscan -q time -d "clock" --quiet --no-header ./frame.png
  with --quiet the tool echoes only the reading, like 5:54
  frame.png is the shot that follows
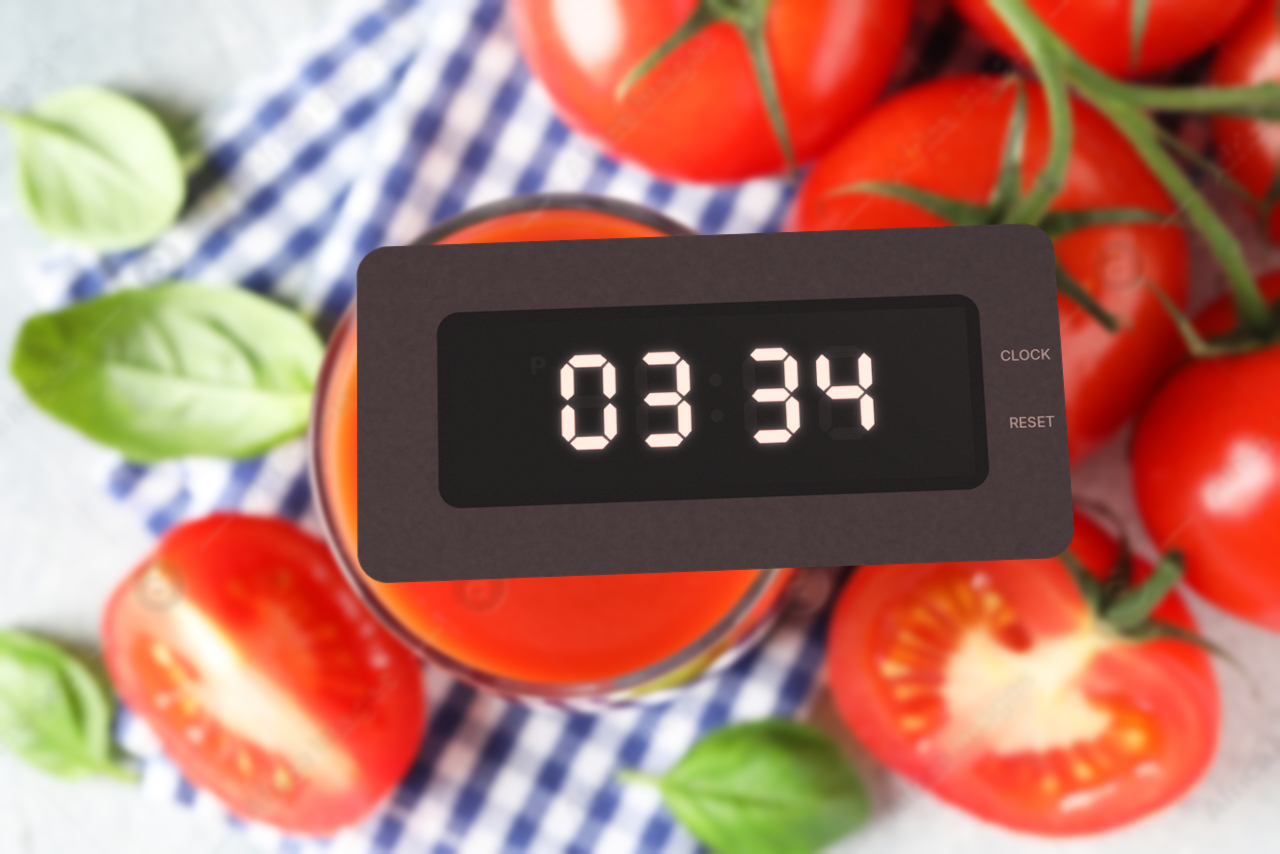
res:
3:34
